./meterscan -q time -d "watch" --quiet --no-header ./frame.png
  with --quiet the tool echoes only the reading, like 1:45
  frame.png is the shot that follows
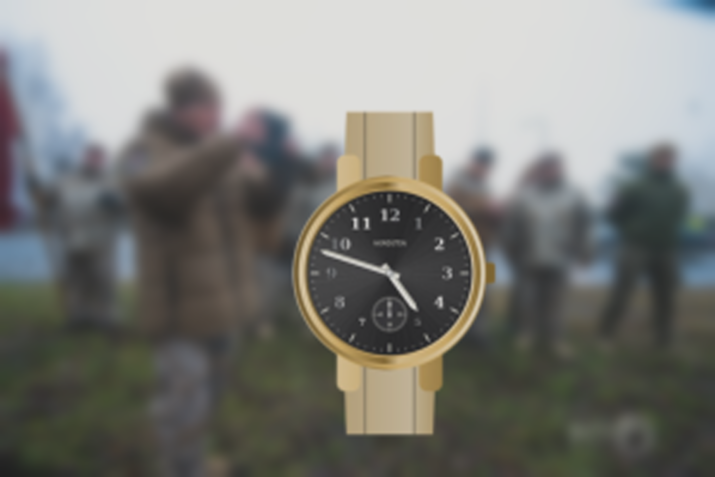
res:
4:48
